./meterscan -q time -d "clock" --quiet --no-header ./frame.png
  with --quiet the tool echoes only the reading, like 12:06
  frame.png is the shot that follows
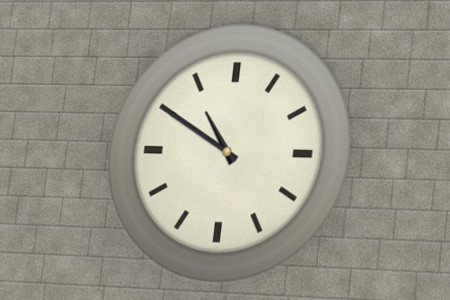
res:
10:50
